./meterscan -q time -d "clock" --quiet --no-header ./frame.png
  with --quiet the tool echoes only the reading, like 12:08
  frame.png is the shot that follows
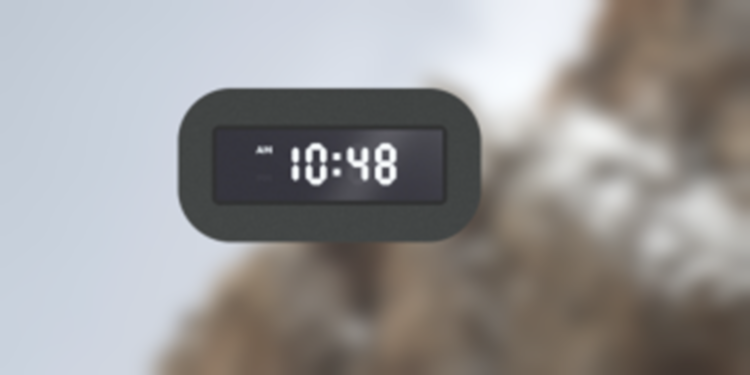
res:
10:48
